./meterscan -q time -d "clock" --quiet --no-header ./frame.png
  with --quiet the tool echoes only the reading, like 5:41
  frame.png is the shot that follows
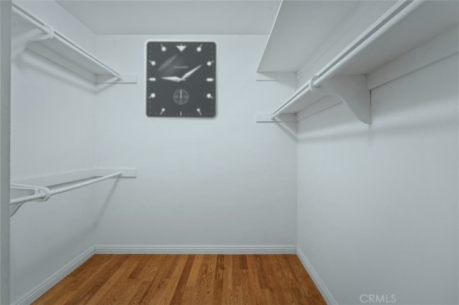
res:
9:09
